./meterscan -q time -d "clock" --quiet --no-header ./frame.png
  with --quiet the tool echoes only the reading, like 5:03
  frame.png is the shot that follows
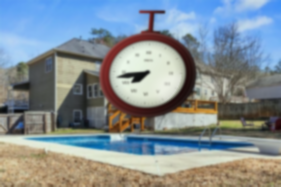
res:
7:43
